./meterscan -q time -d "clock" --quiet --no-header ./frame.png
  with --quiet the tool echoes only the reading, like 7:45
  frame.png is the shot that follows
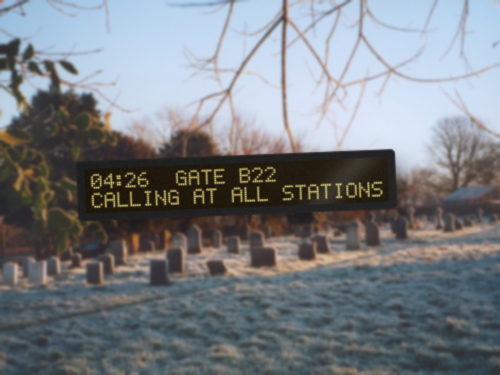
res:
4:26
